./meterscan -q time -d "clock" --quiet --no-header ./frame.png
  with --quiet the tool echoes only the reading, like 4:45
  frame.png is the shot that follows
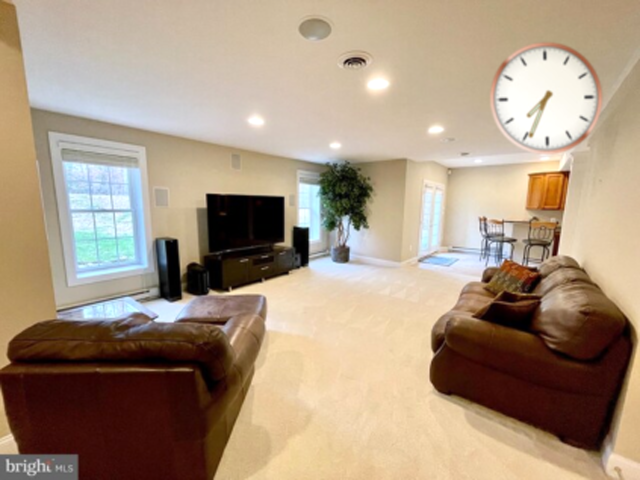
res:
7:34
